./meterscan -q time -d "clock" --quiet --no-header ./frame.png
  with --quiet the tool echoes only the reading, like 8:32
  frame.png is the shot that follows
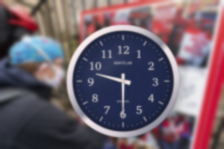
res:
9:30
